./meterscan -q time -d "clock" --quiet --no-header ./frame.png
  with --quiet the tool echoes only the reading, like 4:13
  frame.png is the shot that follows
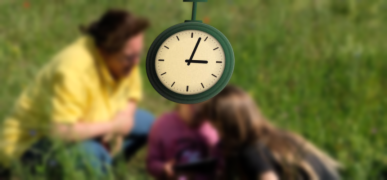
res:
3:03
